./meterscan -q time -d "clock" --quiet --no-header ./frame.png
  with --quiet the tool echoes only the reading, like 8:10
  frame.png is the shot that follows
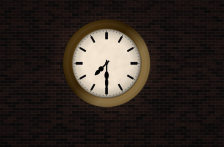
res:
7:30
